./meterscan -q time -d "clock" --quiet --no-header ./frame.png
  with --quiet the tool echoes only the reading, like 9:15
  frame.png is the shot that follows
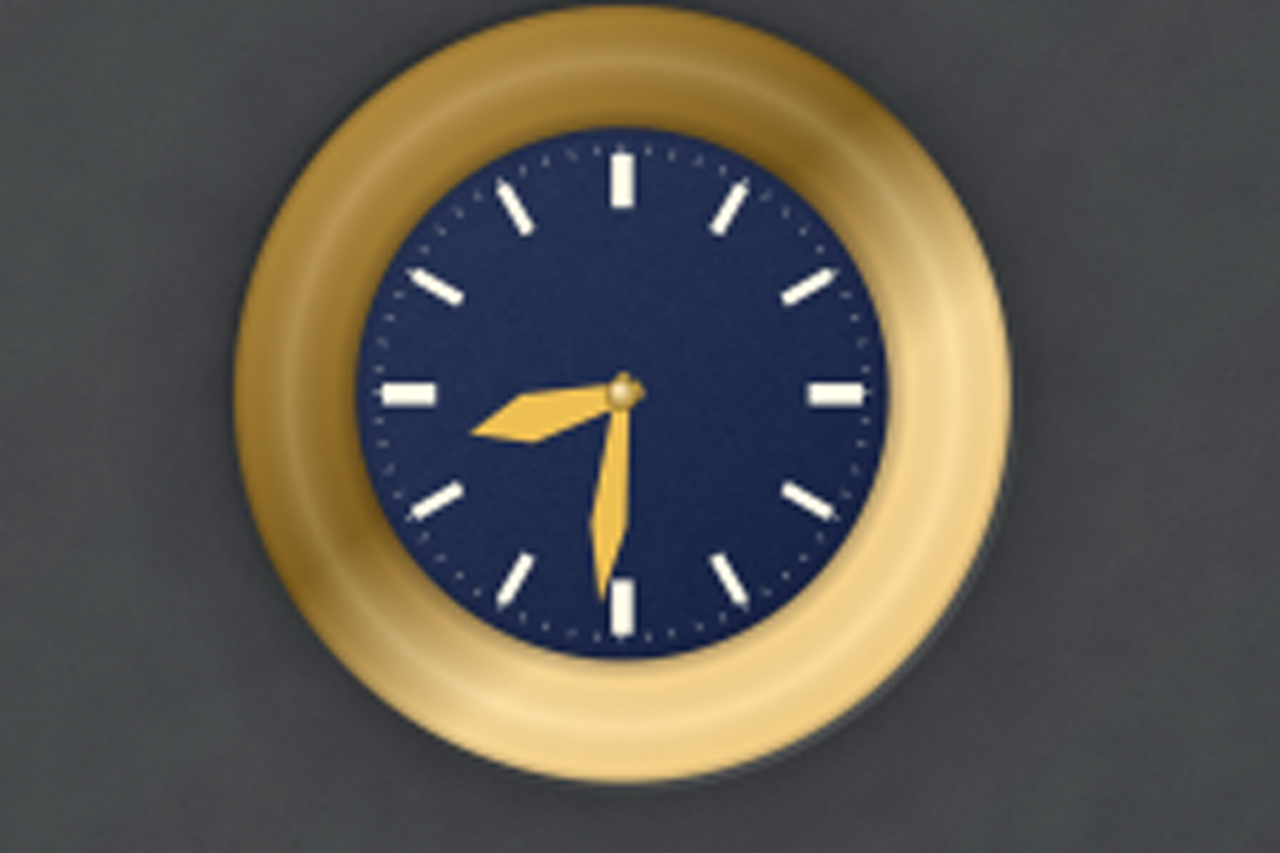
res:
8:31
